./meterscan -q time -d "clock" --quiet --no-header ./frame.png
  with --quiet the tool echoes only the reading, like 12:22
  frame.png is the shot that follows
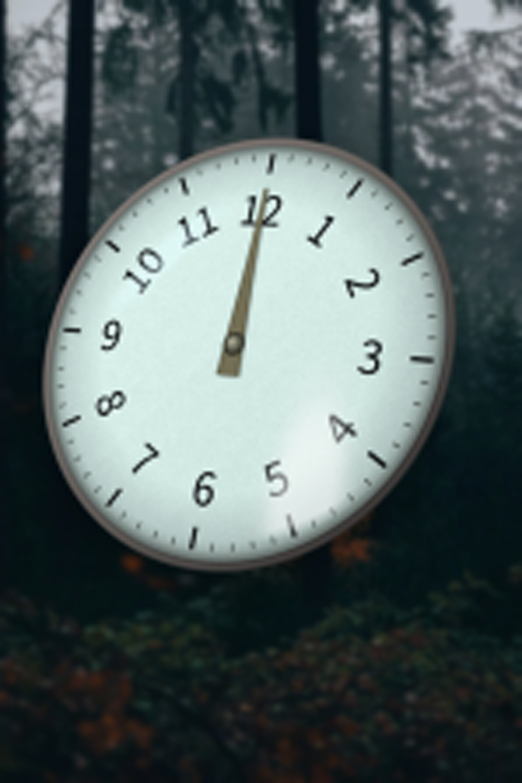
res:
12:00
